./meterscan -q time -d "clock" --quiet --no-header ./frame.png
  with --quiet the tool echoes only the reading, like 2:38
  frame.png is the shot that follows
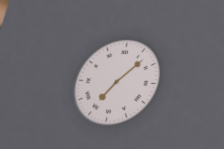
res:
7:07
